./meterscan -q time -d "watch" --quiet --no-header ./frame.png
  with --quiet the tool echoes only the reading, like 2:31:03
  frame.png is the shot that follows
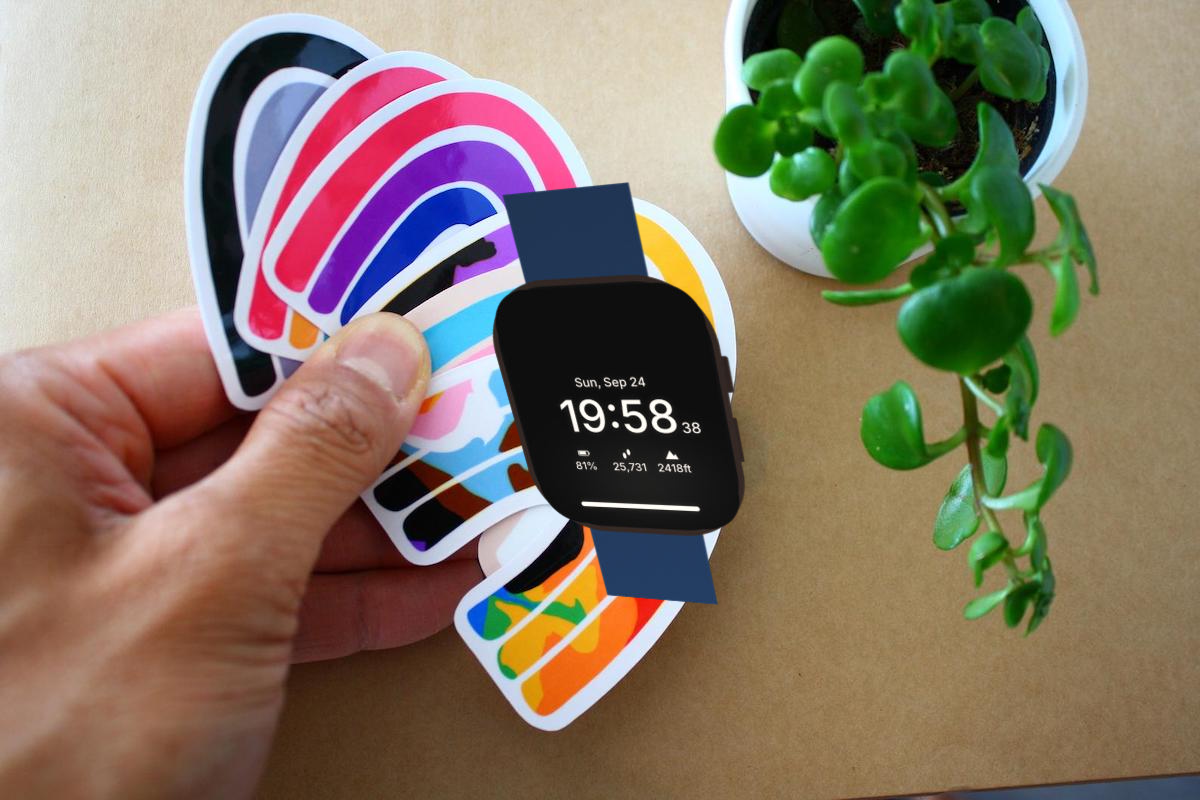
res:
19:58:38
